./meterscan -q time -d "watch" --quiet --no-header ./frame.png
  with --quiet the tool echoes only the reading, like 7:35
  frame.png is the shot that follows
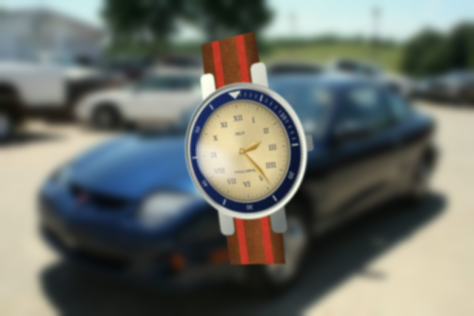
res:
2:24
